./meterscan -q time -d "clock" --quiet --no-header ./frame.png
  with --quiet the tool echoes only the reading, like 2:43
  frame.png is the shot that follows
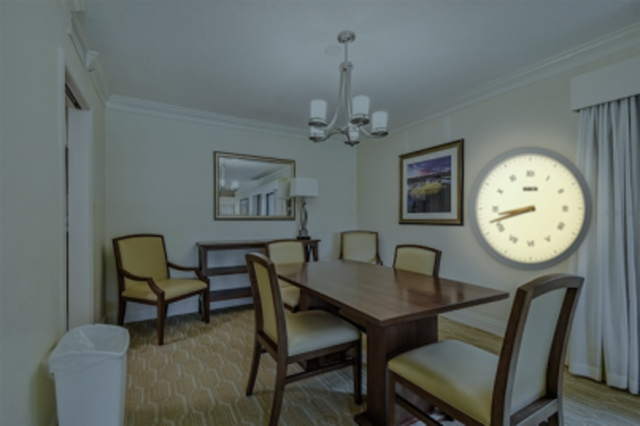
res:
8:42
